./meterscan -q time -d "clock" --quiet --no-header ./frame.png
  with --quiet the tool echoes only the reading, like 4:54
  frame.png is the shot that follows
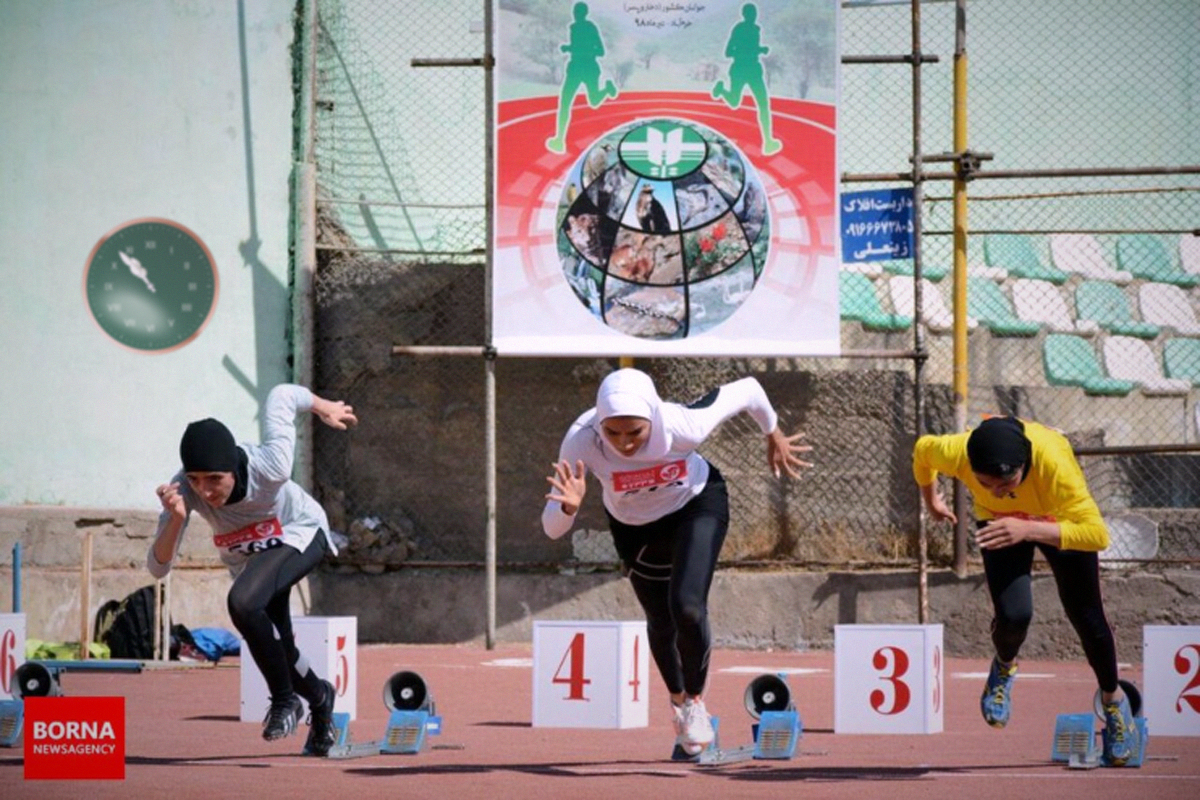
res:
10:53
